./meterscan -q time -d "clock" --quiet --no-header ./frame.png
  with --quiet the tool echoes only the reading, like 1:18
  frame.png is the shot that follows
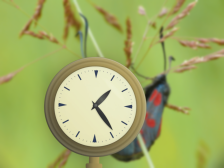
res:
1:24
